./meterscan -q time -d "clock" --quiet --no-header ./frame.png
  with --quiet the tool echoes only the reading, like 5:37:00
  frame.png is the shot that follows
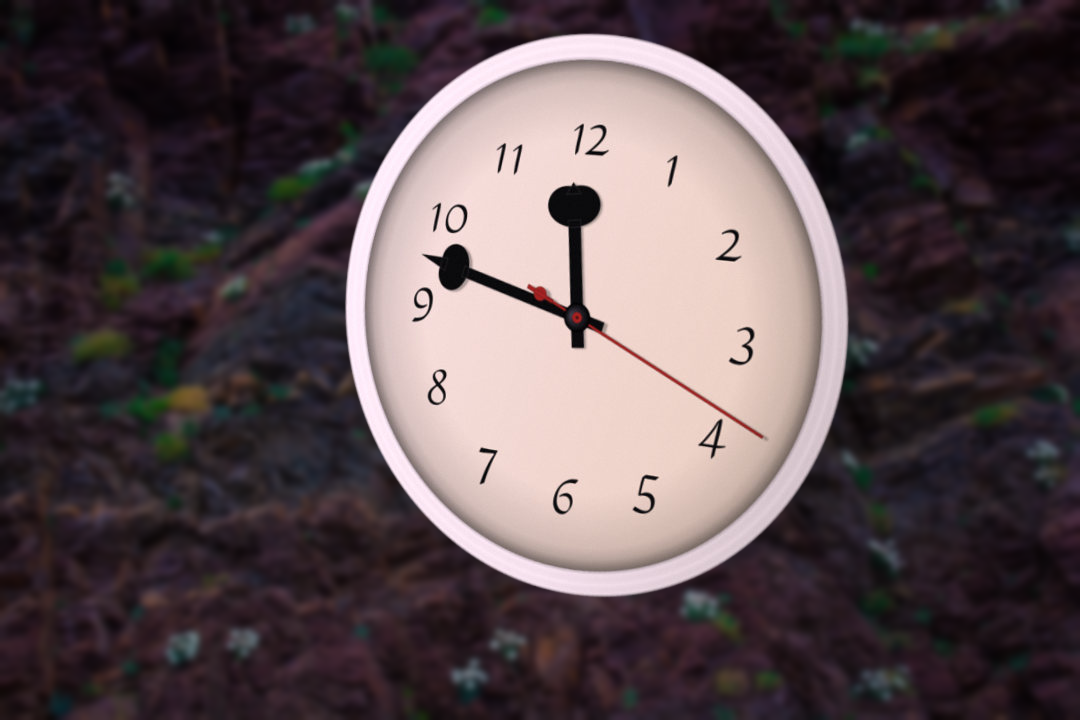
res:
11:47:19
